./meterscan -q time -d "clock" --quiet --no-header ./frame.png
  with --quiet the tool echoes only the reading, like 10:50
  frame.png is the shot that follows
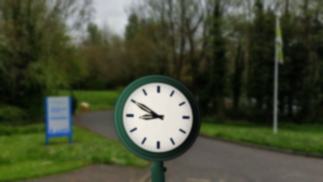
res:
8:50
